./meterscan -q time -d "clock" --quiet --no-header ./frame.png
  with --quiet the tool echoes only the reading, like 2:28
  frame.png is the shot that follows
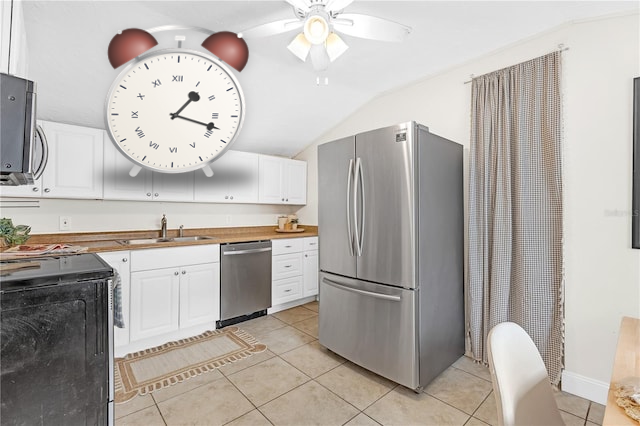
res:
1:18
